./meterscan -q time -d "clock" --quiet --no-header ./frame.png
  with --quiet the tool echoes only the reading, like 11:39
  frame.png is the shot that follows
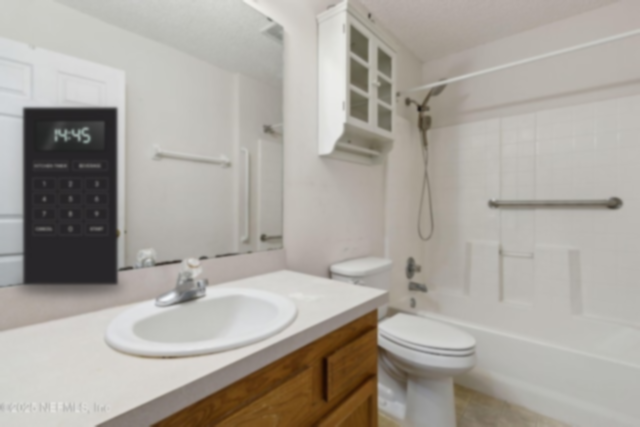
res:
14:45
